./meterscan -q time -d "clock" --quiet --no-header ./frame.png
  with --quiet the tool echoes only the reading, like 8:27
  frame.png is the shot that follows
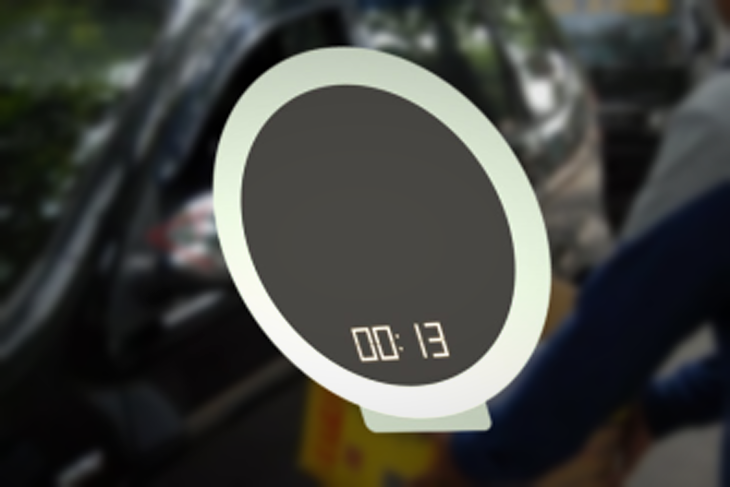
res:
0:13
